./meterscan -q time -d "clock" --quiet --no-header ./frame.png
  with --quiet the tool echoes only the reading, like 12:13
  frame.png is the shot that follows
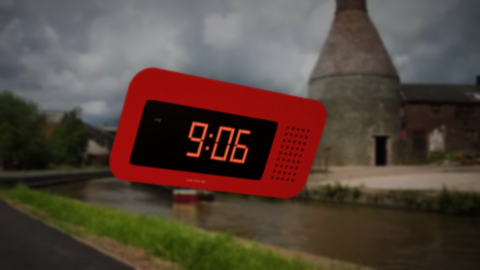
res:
9:06
